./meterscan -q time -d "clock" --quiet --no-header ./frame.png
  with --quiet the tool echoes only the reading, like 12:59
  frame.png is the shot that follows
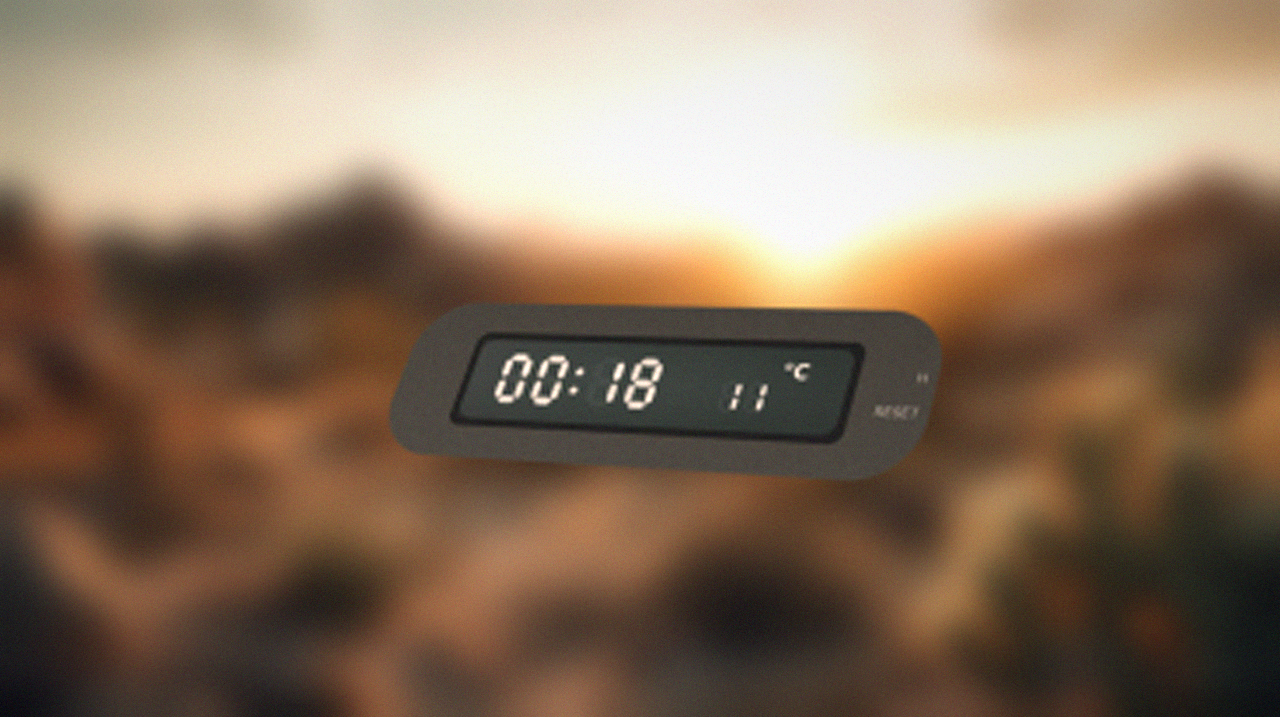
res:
0:18
